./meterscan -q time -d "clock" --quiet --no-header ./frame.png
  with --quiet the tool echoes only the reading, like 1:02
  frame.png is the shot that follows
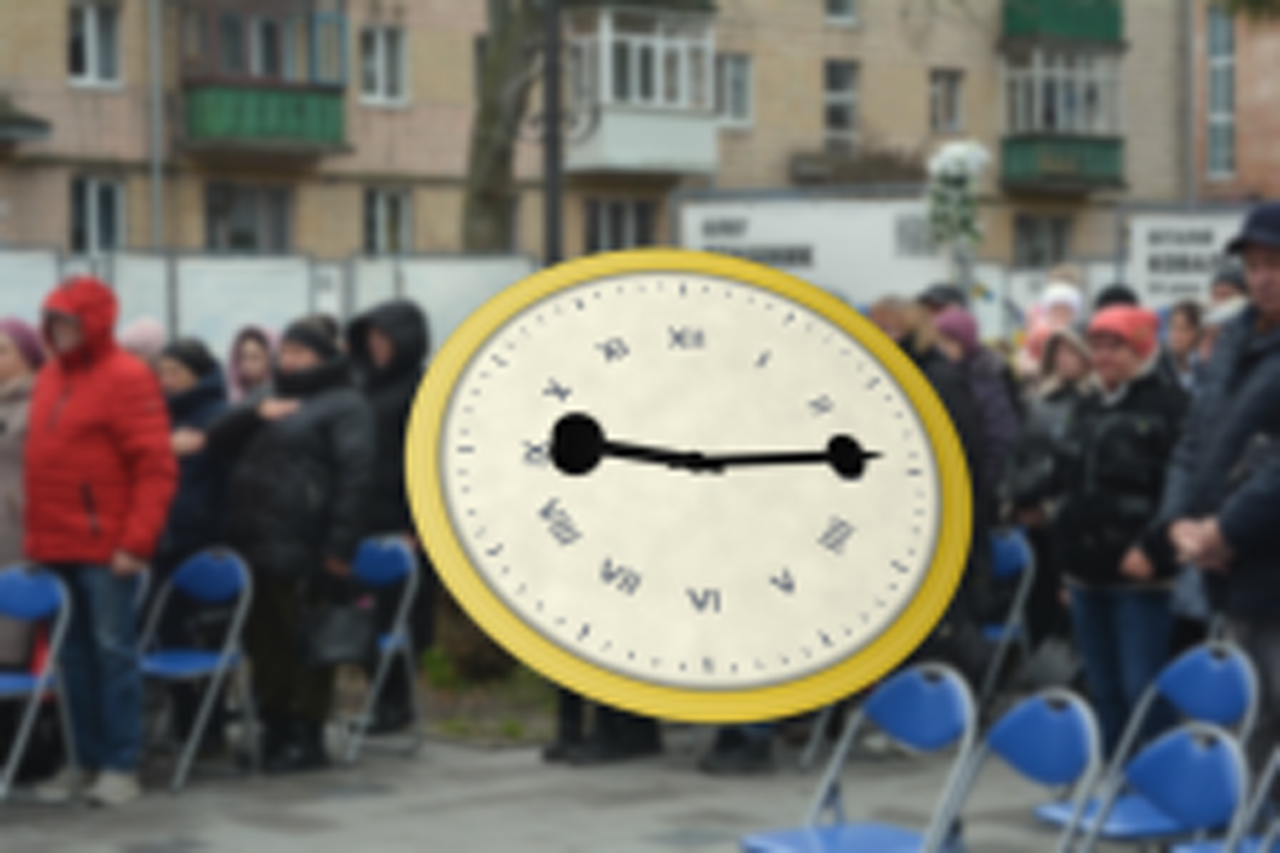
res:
9:14
